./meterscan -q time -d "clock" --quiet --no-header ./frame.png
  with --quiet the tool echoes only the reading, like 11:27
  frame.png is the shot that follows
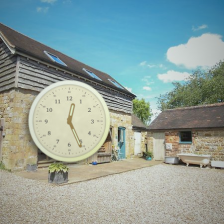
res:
12:26
